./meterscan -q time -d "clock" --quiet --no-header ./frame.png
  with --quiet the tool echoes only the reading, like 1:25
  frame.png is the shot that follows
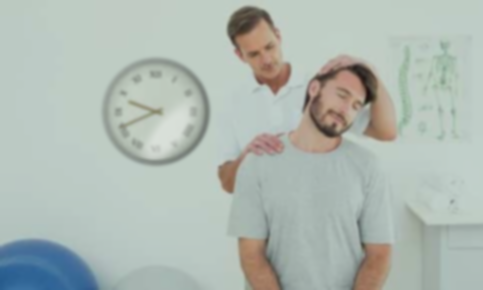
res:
9:41
